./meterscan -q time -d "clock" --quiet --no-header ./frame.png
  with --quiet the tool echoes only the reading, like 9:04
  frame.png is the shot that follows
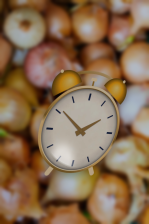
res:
1:51
